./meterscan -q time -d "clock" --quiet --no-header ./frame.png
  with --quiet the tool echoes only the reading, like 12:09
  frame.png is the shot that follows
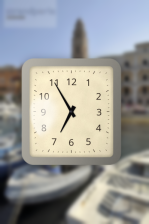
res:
6:55
